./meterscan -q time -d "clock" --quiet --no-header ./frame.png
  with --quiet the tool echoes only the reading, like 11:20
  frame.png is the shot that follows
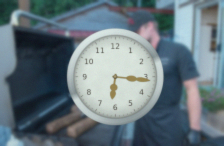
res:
6:16
